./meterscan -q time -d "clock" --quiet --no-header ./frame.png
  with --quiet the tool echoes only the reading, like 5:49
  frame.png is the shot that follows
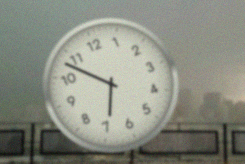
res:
6:53
